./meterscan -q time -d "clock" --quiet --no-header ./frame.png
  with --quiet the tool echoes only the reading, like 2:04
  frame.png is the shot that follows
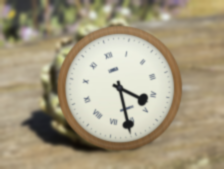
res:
4:31
